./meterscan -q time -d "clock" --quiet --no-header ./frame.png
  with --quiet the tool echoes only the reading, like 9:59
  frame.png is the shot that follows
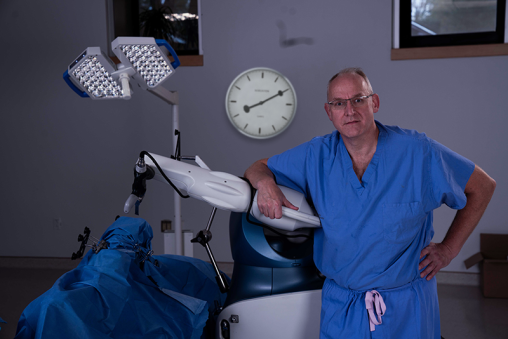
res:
8:10
